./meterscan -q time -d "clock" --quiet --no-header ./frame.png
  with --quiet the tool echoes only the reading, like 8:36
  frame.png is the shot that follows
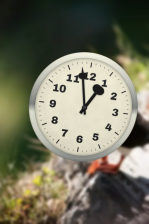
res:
12:58
